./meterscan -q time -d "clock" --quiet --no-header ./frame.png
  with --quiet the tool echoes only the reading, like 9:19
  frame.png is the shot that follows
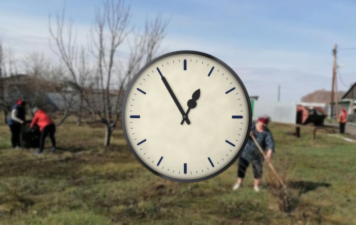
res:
12:55
